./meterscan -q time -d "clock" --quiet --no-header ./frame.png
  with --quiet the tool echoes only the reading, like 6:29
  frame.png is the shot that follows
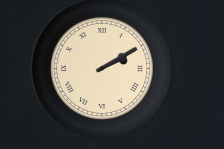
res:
2:10
